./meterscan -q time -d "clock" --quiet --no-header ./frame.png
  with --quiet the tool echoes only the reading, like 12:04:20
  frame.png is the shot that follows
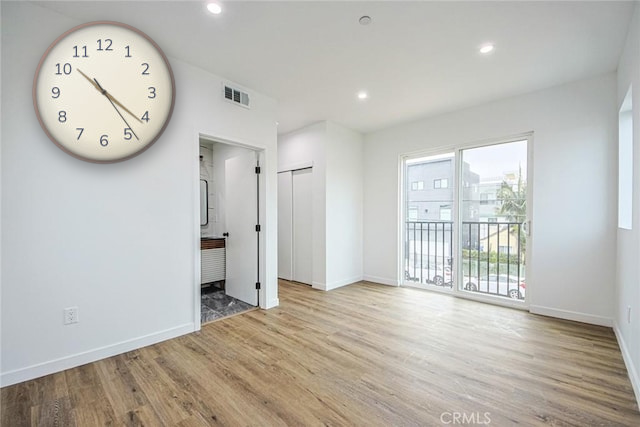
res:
10:21:24
